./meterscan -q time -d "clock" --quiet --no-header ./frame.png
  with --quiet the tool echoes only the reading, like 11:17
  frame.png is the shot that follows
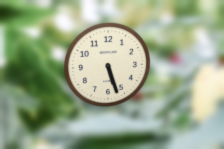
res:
5:27
